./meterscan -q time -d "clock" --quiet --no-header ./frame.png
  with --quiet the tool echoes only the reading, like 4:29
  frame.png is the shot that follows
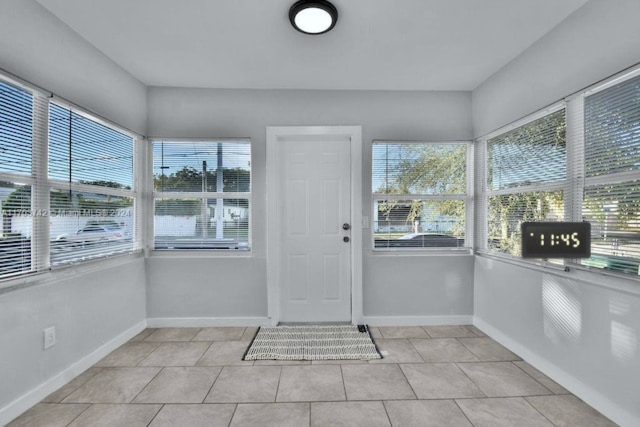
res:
11:45
